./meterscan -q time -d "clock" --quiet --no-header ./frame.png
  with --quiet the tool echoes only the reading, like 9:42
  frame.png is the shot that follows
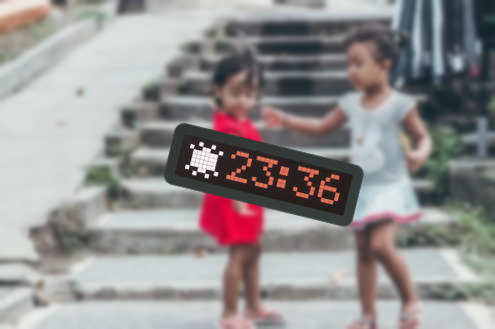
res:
23:36
